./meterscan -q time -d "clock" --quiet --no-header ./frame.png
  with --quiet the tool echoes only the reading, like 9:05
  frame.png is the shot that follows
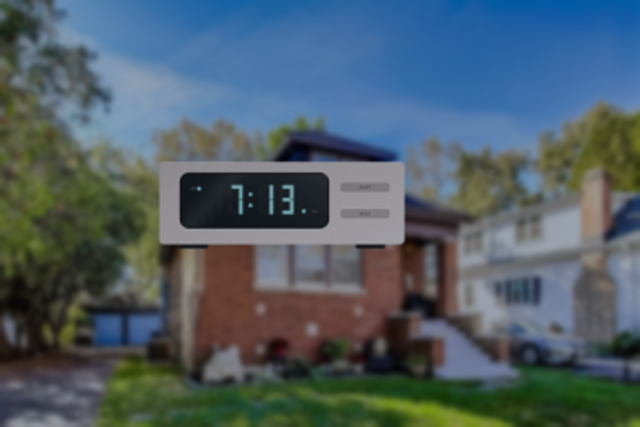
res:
7:13
